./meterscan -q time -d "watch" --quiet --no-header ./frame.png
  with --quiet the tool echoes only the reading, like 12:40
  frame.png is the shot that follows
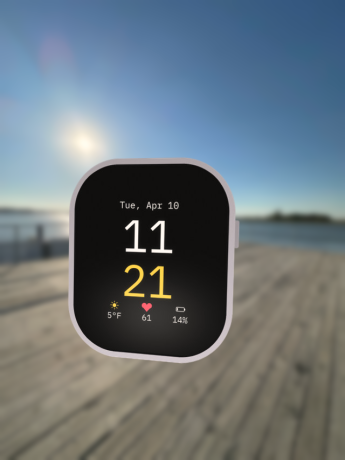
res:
11:21
